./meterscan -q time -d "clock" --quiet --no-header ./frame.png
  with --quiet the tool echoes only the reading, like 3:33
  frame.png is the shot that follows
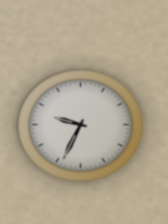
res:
9:34
